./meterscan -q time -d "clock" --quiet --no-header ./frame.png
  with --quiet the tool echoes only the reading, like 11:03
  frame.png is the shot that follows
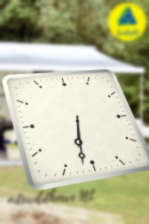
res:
6:32
